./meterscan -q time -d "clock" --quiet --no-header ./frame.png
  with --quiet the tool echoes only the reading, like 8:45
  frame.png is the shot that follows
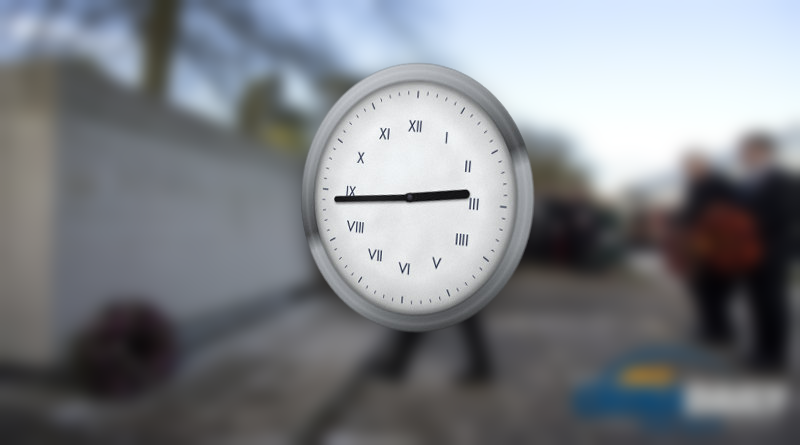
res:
2:44
